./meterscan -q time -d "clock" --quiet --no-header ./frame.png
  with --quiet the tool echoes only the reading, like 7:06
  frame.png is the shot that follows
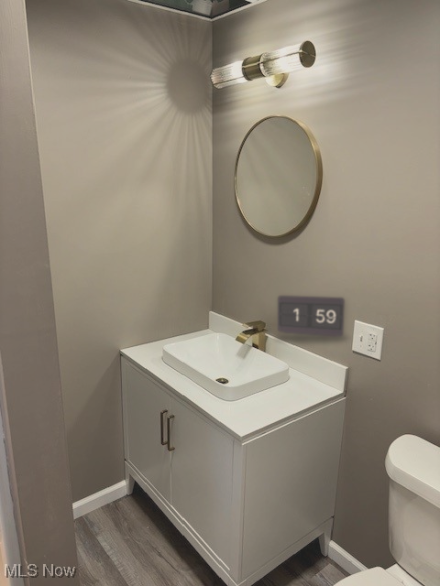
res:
1:59
